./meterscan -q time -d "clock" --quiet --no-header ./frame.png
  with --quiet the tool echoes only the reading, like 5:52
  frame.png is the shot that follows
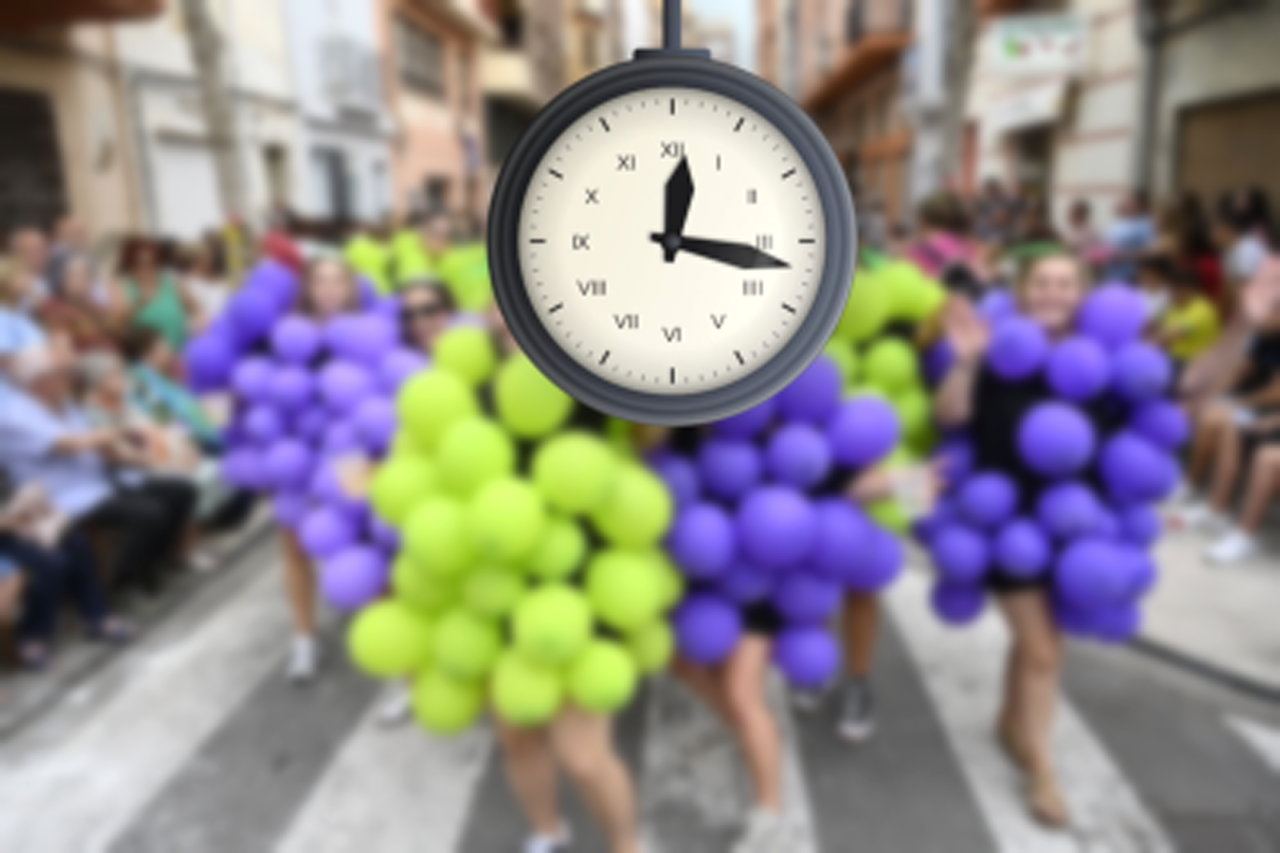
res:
12:17
